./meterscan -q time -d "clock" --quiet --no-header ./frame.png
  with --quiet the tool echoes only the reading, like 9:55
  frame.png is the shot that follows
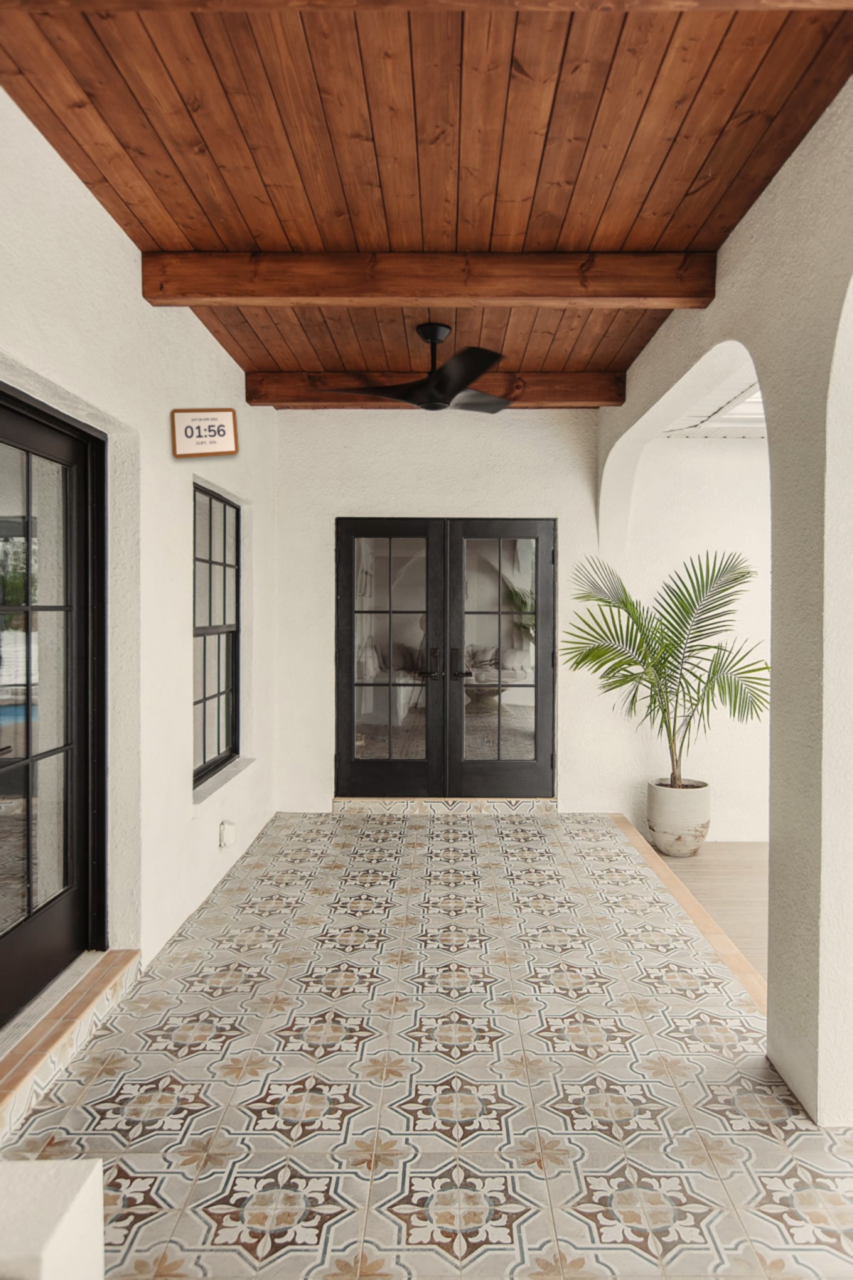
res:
1:56
